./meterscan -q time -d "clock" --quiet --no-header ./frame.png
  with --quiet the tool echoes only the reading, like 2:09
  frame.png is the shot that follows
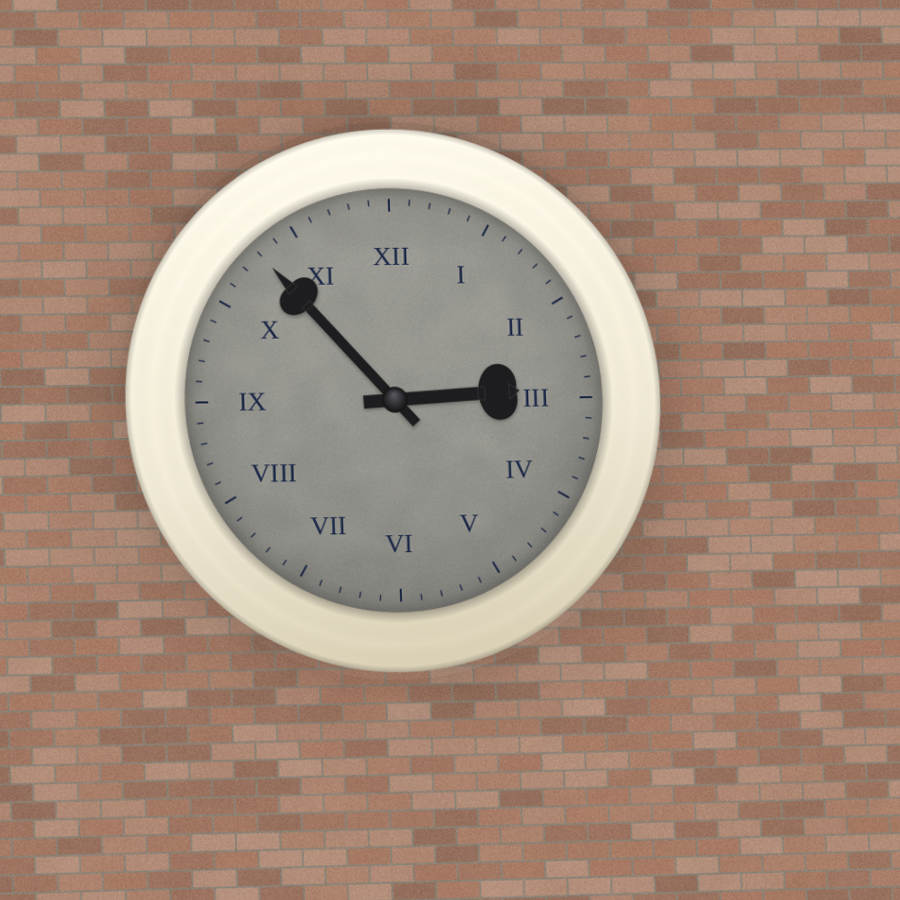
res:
2:53
